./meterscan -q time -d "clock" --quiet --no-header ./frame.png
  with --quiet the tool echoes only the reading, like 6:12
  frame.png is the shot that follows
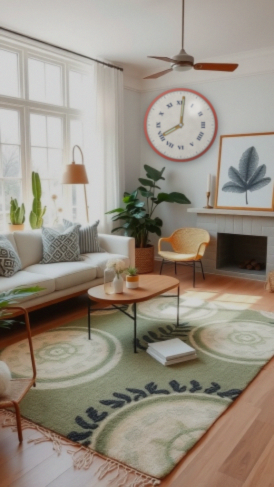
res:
8:01
